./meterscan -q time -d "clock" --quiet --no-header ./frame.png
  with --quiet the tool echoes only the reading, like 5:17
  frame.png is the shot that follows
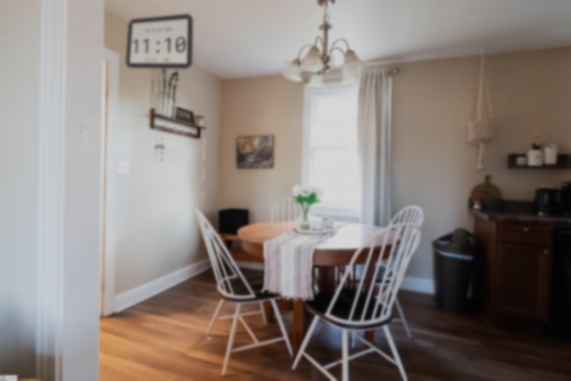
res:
11:10
